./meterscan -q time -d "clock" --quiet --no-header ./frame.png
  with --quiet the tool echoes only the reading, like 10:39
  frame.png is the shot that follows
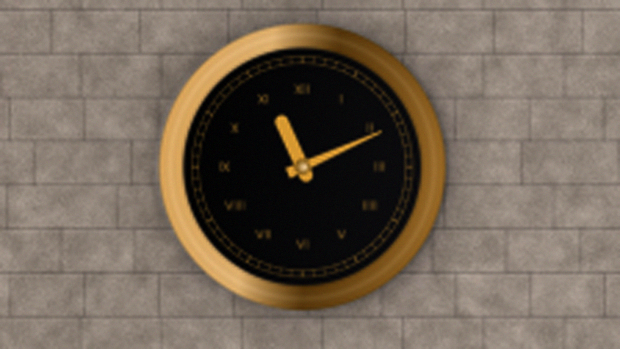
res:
11:11
